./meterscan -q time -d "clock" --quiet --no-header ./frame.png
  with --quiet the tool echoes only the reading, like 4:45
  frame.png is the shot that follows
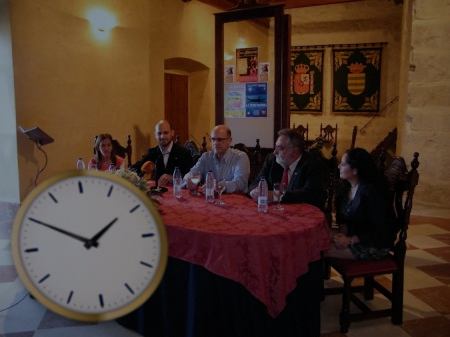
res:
1:50
